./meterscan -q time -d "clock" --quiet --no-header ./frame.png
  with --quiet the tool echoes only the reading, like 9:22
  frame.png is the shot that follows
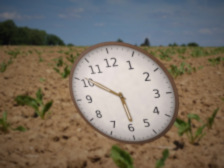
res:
5:51
